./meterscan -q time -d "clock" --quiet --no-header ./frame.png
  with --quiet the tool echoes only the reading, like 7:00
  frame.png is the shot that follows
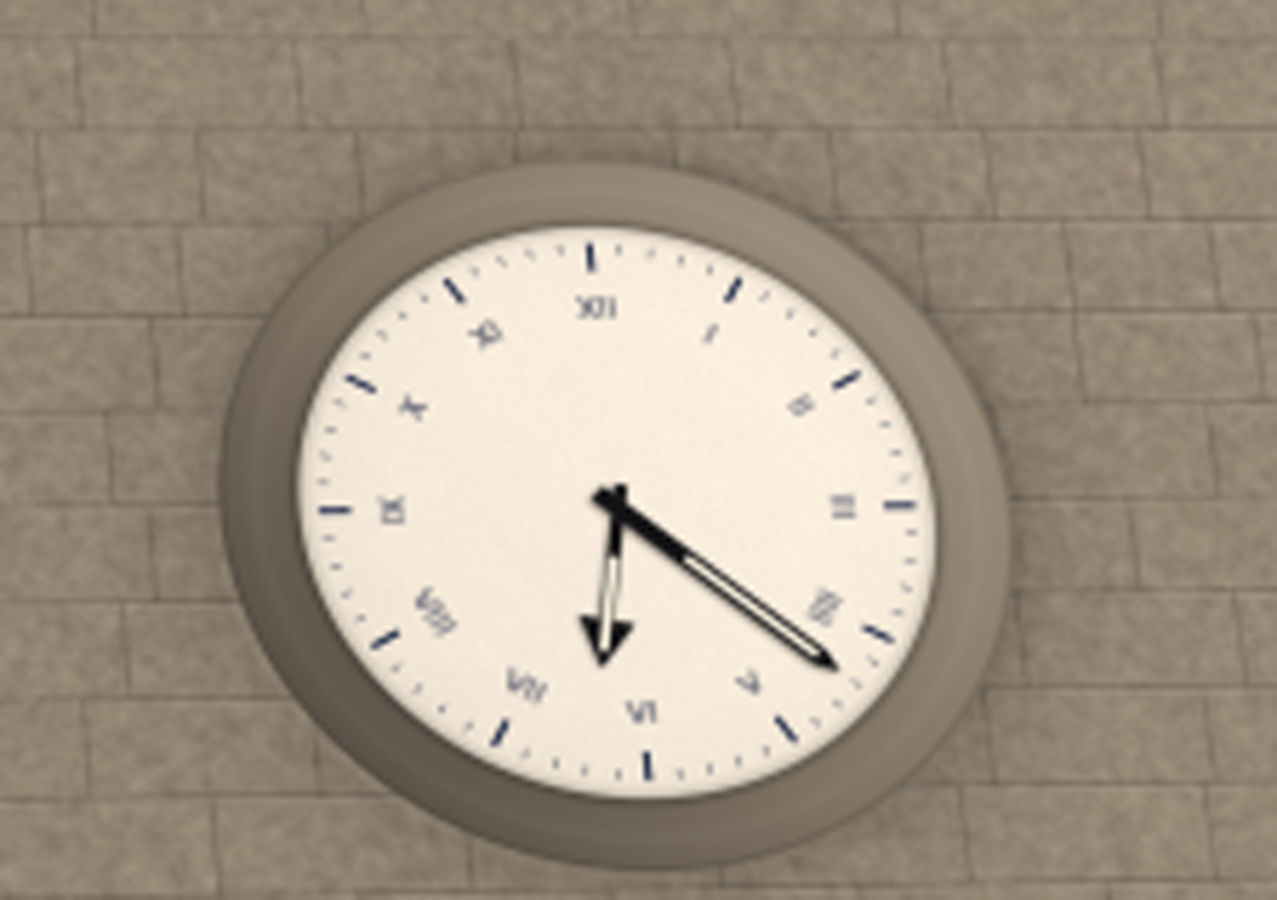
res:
6:22
